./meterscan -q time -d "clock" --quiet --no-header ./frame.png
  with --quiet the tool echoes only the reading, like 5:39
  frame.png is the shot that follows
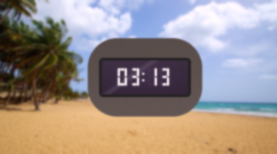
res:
3:13
